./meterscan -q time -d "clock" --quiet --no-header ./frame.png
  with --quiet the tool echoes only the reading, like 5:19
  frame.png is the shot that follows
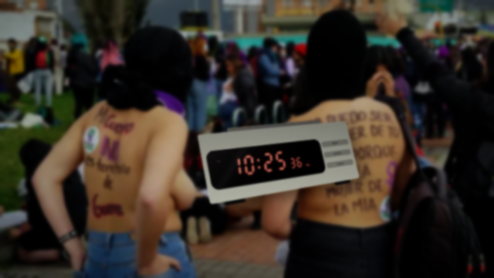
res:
10:25
